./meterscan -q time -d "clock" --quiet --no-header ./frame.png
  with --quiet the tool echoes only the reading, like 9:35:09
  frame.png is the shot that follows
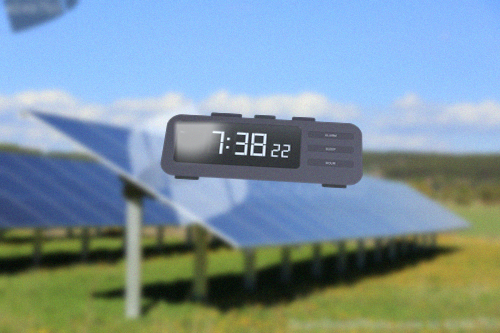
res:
7:38:22
